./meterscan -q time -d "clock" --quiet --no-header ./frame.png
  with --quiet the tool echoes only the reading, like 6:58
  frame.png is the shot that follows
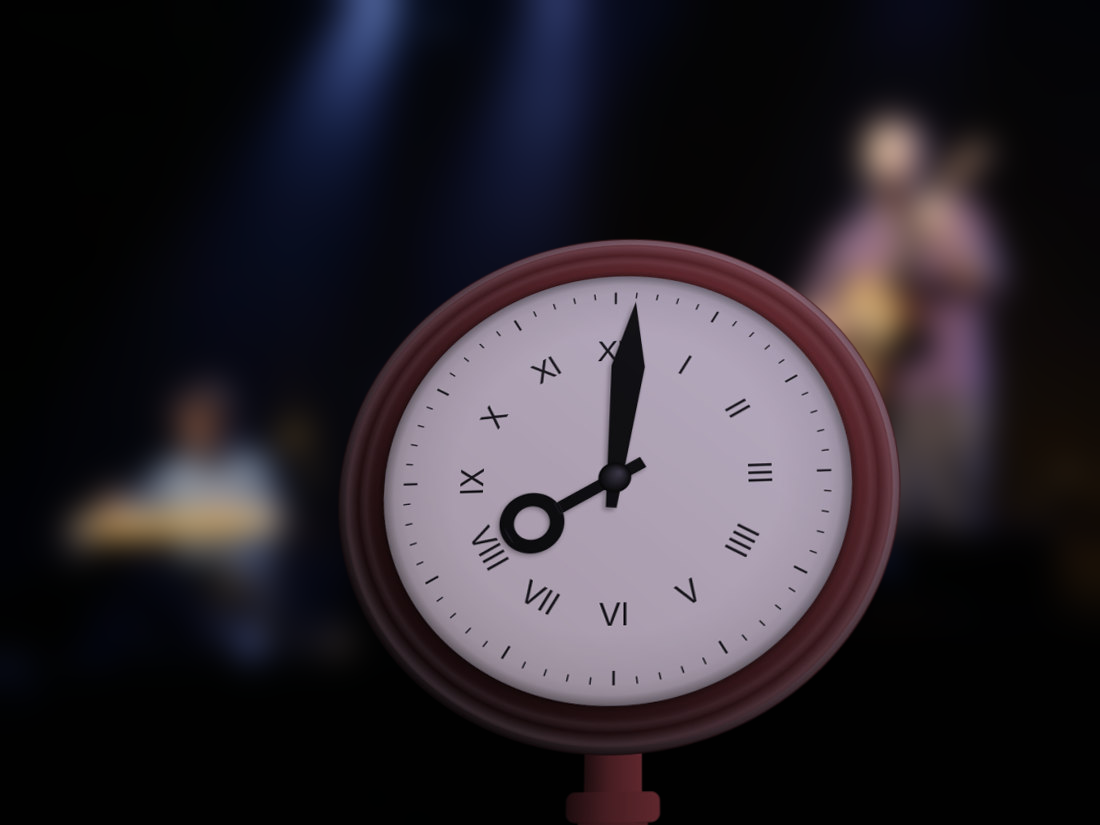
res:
8:01
